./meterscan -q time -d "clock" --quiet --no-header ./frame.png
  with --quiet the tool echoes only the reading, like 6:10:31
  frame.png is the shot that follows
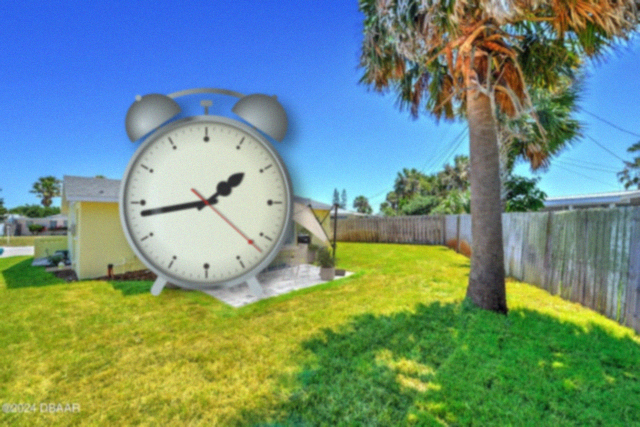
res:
1:43:22
